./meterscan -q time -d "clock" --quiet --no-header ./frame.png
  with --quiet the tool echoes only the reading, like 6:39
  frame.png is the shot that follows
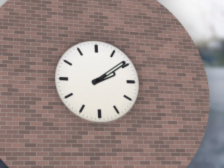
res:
2:09
